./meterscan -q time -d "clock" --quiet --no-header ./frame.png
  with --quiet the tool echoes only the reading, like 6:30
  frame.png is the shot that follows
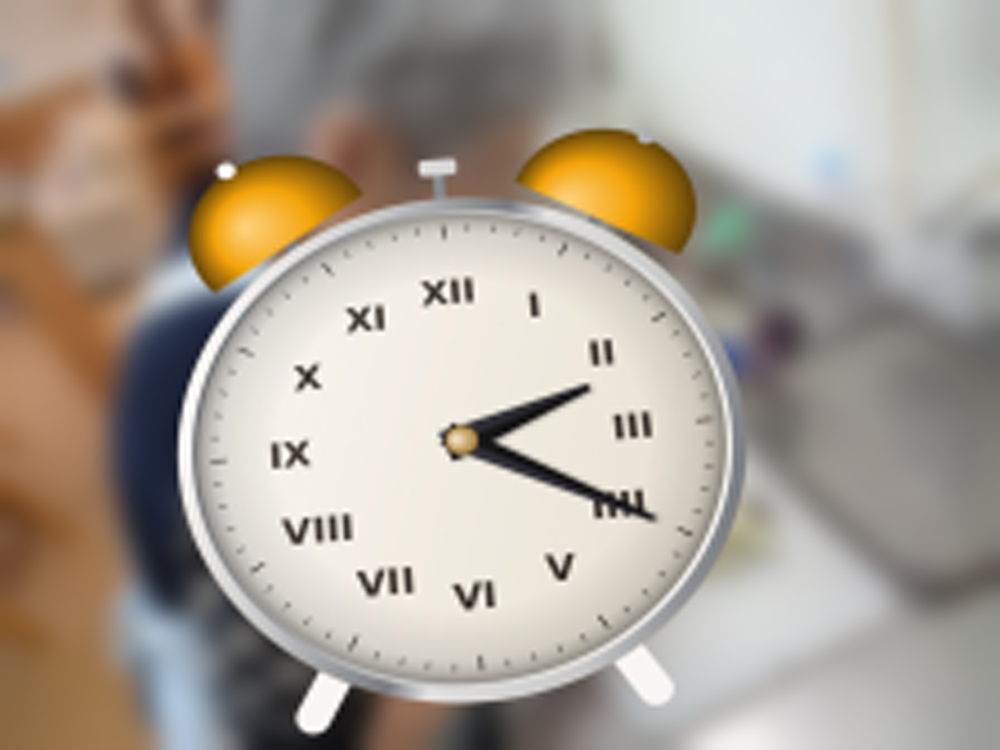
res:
2:20
